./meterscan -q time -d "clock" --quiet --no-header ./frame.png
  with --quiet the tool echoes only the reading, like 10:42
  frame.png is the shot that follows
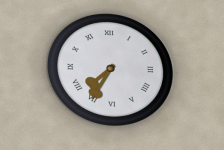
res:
7:35
